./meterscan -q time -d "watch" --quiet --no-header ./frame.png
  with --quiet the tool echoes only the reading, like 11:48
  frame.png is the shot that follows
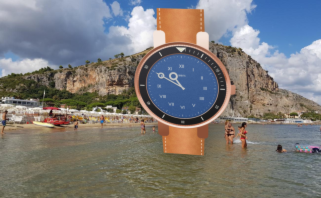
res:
10:50
